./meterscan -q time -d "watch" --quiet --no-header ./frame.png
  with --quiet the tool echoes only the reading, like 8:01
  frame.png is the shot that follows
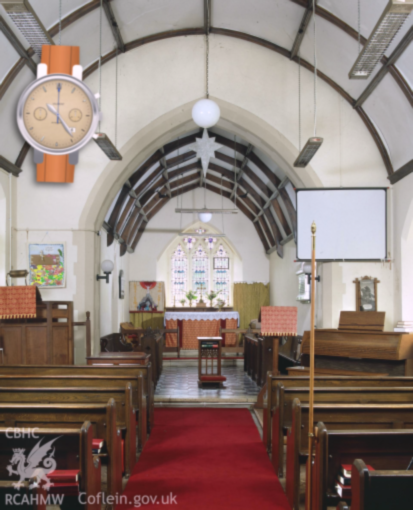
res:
10:24
